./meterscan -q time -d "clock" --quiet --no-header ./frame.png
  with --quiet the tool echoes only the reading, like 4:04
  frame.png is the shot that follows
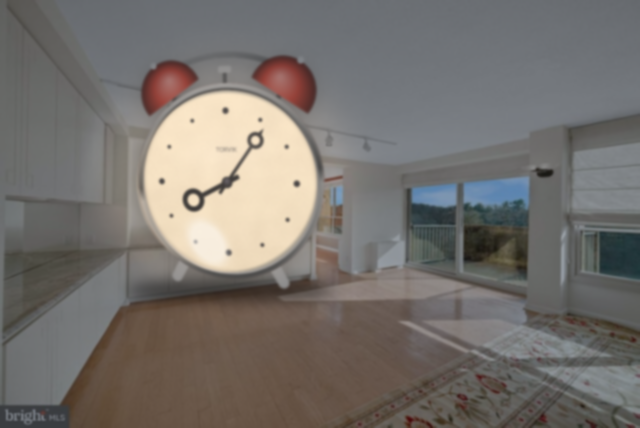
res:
8:06
